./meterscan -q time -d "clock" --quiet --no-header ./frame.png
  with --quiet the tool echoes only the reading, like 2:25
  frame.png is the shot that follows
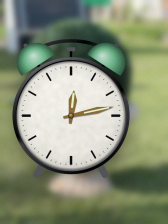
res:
12:13
